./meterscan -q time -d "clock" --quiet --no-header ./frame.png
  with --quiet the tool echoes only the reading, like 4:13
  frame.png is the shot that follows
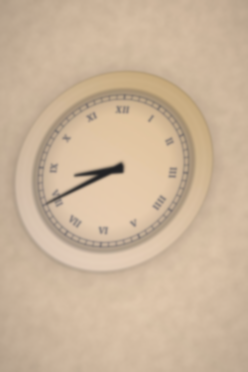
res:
8:40
